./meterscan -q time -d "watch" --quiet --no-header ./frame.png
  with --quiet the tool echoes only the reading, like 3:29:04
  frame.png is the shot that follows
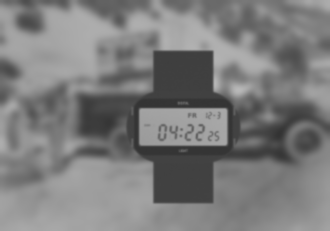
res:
4:22:25
